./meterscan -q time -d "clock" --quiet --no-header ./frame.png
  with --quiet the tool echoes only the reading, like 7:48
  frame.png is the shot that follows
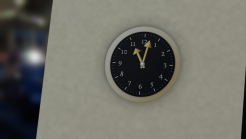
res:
11:02
